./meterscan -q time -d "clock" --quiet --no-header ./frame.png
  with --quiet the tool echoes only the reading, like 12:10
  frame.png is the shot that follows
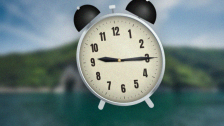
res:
9:15
